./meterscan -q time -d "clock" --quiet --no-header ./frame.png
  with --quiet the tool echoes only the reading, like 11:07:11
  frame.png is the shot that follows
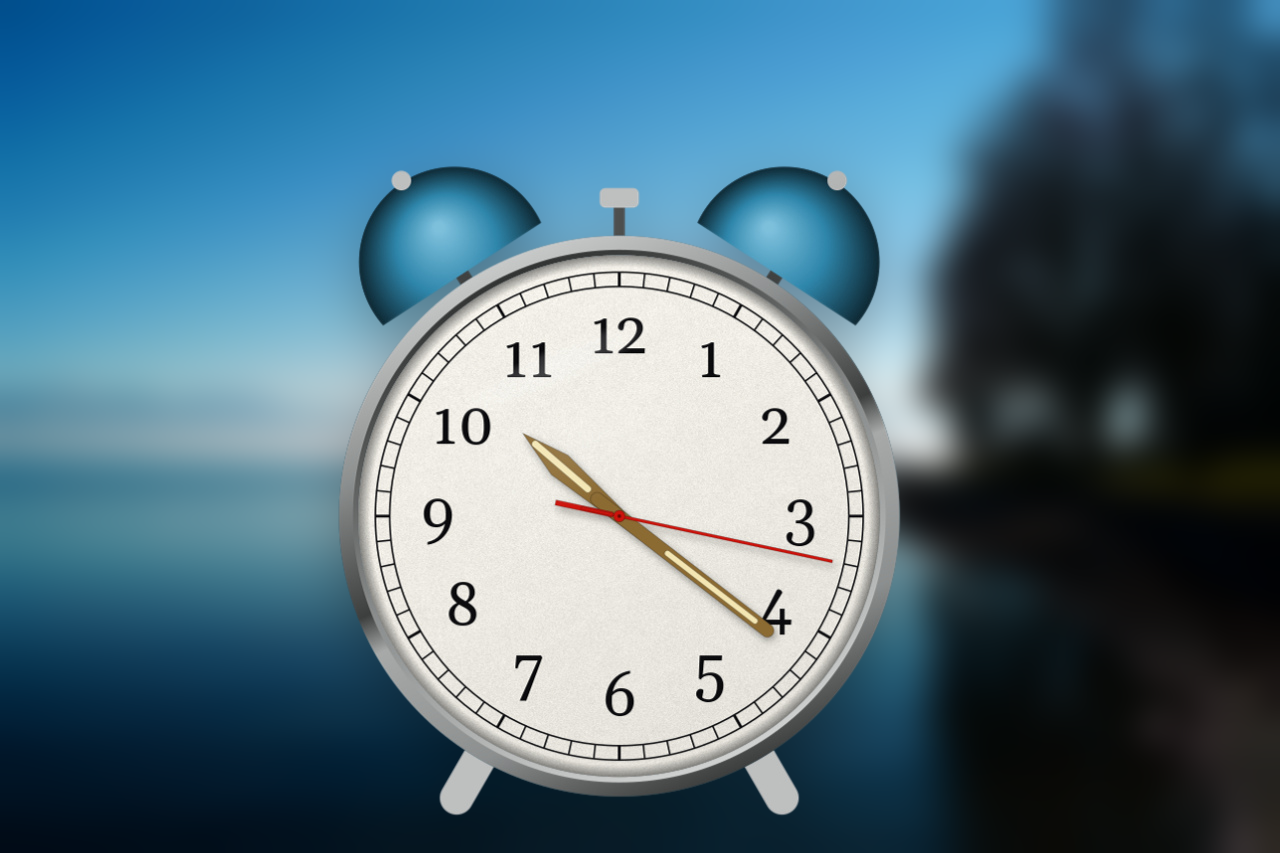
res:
10:21:17
